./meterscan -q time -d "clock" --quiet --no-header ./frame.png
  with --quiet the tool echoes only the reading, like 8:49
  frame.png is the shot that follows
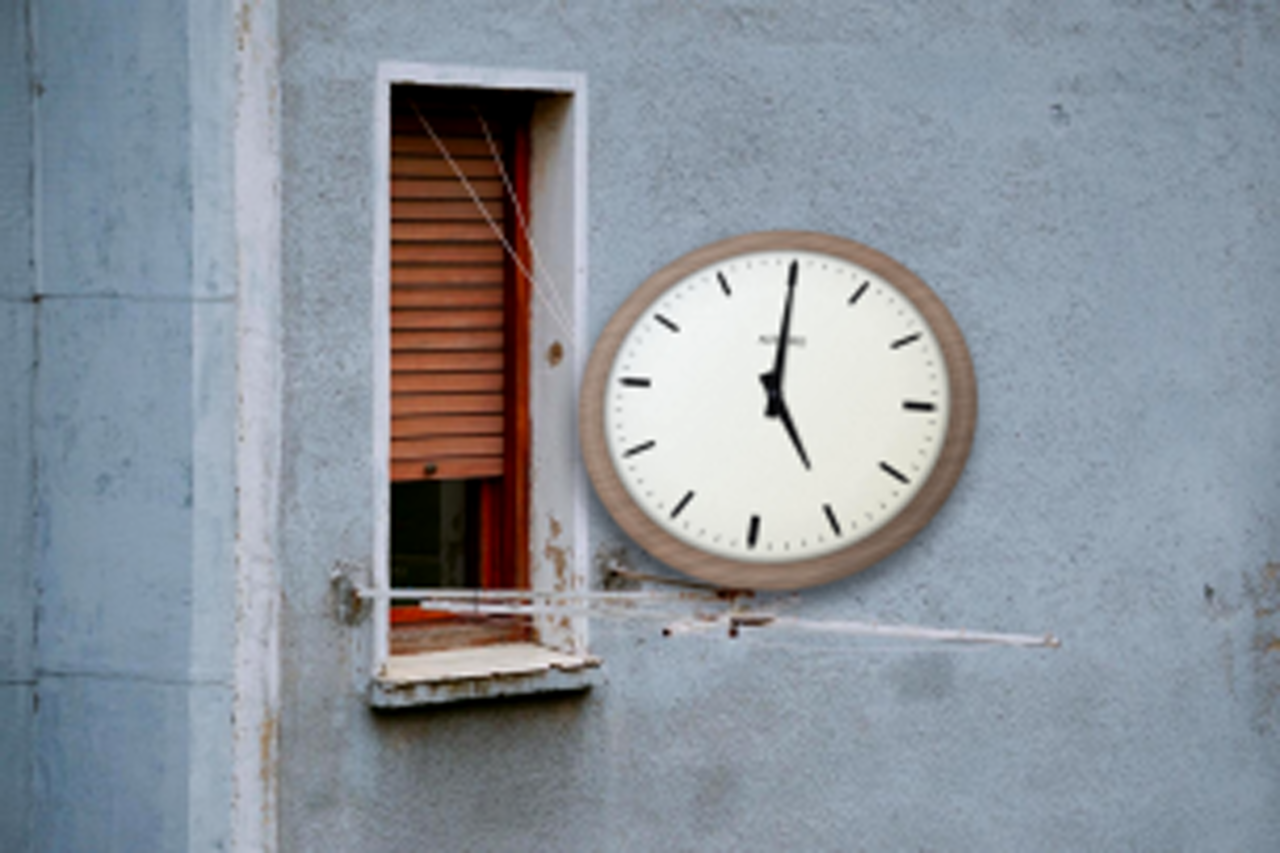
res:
5:00
